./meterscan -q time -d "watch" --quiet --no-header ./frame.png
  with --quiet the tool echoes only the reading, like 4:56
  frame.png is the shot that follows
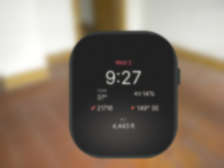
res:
9:27
